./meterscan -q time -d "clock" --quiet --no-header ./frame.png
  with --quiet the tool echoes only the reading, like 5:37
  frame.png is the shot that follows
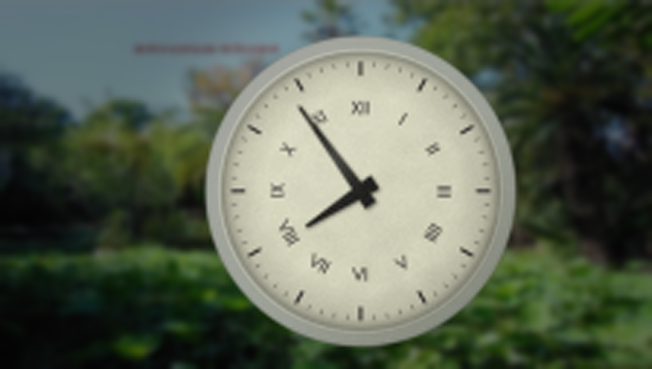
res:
7:54
